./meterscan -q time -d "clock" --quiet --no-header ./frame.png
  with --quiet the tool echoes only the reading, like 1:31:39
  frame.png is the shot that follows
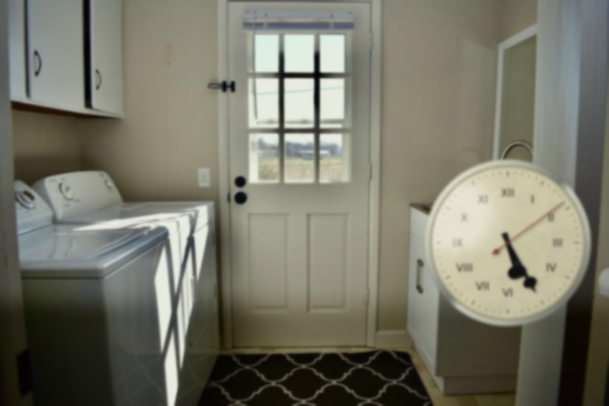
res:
5:25:09
